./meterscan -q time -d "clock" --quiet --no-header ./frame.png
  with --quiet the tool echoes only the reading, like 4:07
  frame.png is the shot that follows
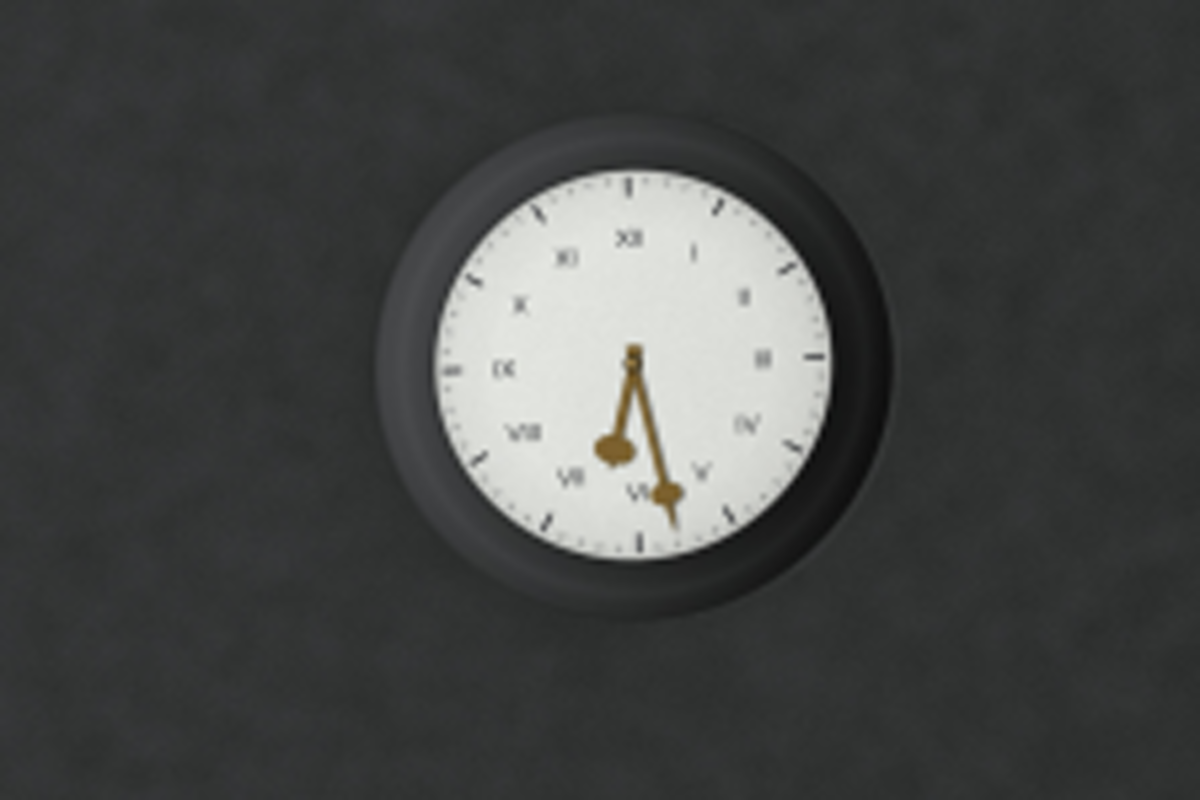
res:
6:28
